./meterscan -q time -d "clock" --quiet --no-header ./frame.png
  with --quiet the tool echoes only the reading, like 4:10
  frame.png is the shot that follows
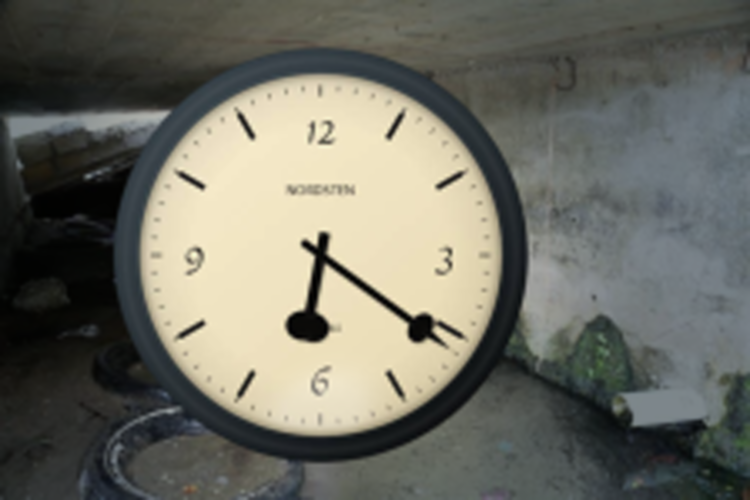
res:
6:21
